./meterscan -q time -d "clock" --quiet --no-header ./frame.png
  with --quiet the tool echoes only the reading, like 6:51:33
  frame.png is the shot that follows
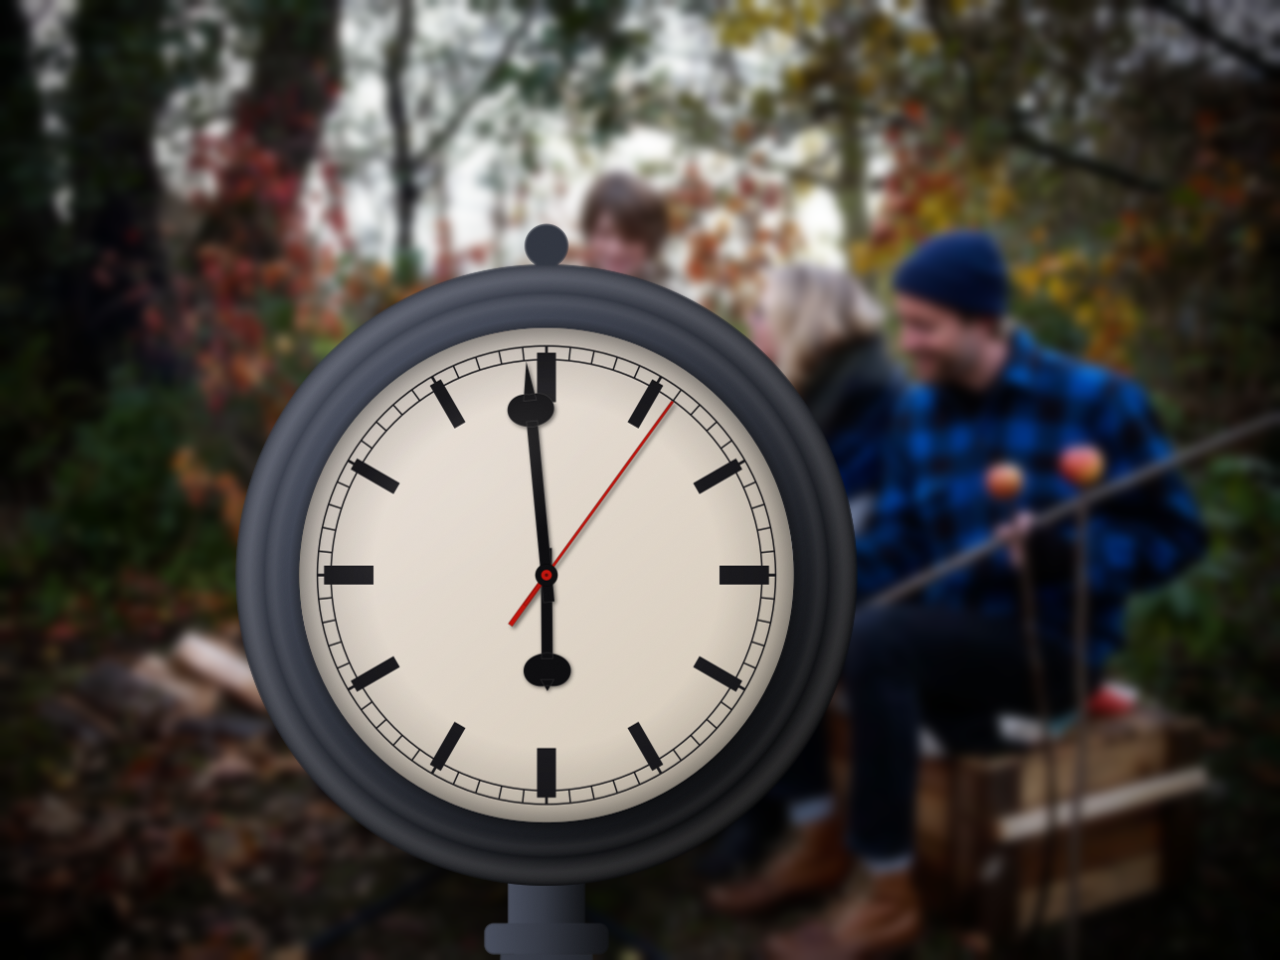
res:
5:59:06
